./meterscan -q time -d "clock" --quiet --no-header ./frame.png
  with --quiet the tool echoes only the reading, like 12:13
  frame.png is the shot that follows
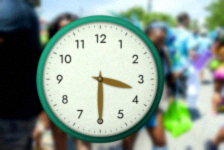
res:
3:30
